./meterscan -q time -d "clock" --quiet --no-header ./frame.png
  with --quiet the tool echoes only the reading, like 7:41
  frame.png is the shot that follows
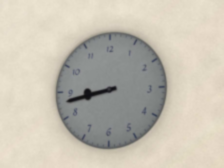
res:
8:43
